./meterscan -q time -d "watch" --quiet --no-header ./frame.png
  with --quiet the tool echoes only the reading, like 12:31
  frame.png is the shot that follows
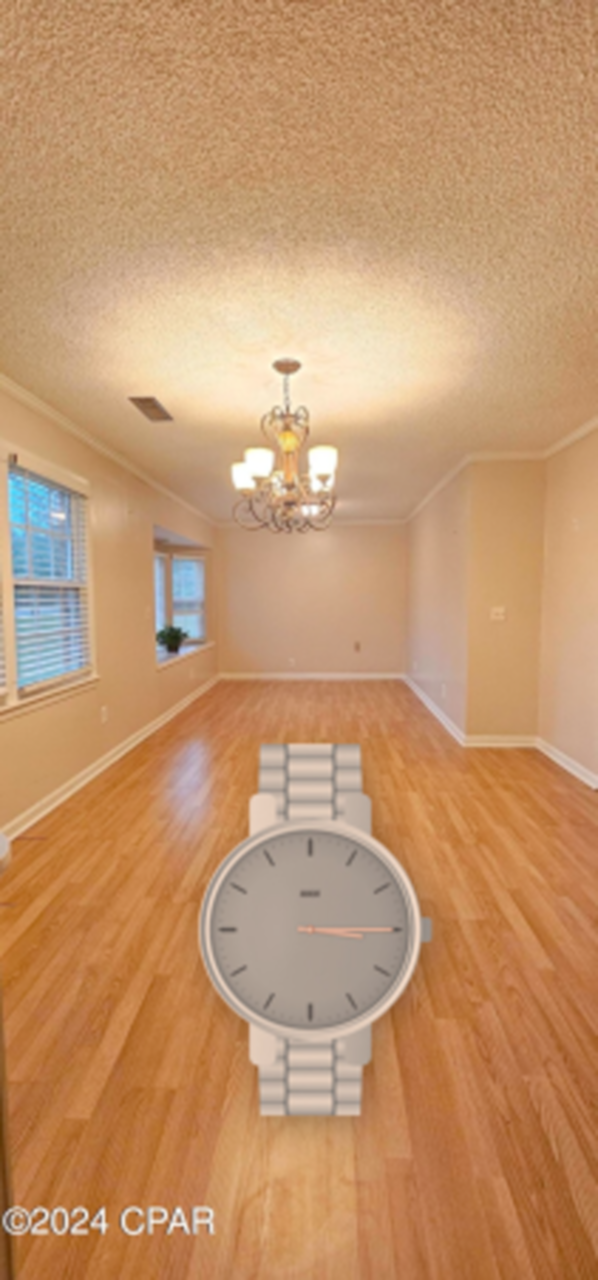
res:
3:15
